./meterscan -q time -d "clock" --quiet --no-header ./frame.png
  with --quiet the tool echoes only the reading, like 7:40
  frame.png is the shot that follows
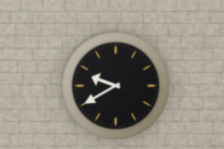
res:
9:40
